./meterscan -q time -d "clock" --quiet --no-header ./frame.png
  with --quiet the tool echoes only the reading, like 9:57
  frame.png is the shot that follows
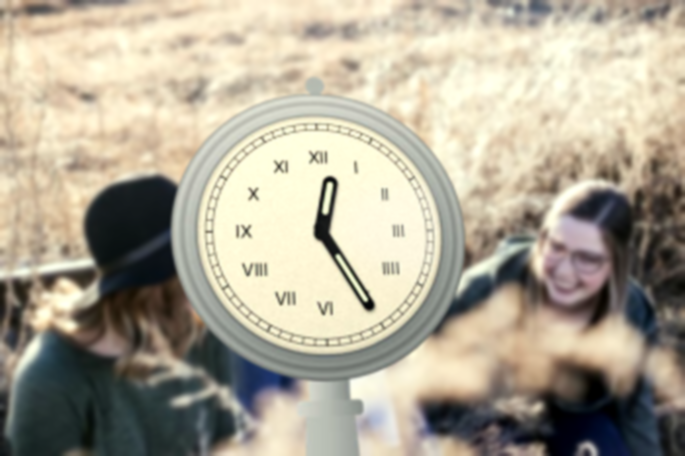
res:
12:25
